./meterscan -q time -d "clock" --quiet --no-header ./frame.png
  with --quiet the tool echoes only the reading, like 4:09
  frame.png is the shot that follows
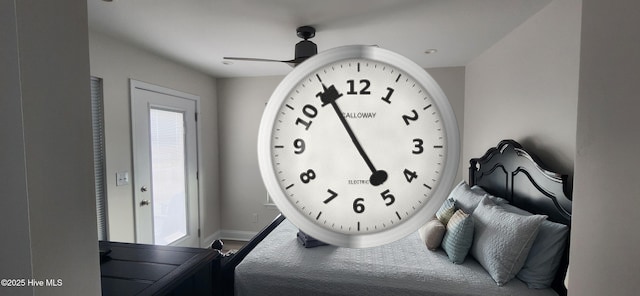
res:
4:55
